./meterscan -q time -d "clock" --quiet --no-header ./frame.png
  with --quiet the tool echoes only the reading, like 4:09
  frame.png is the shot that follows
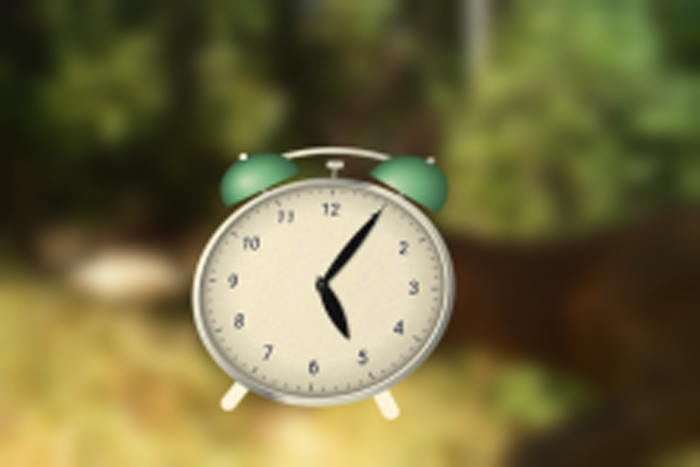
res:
5:05
